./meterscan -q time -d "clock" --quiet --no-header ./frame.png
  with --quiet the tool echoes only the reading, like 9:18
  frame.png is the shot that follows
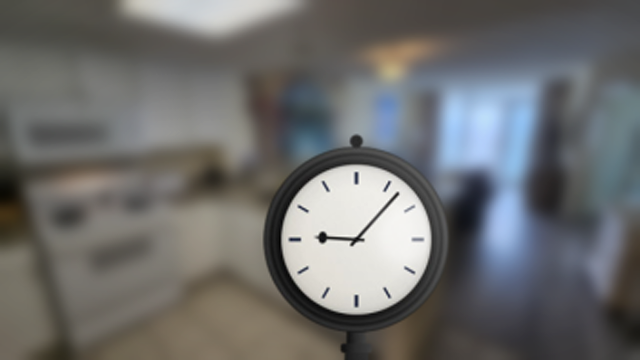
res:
9:07
